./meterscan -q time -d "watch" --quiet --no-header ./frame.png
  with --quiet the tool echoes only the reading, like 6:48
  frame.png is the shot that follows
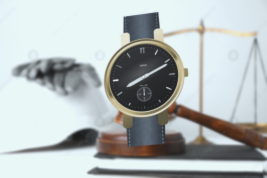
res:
8:11
